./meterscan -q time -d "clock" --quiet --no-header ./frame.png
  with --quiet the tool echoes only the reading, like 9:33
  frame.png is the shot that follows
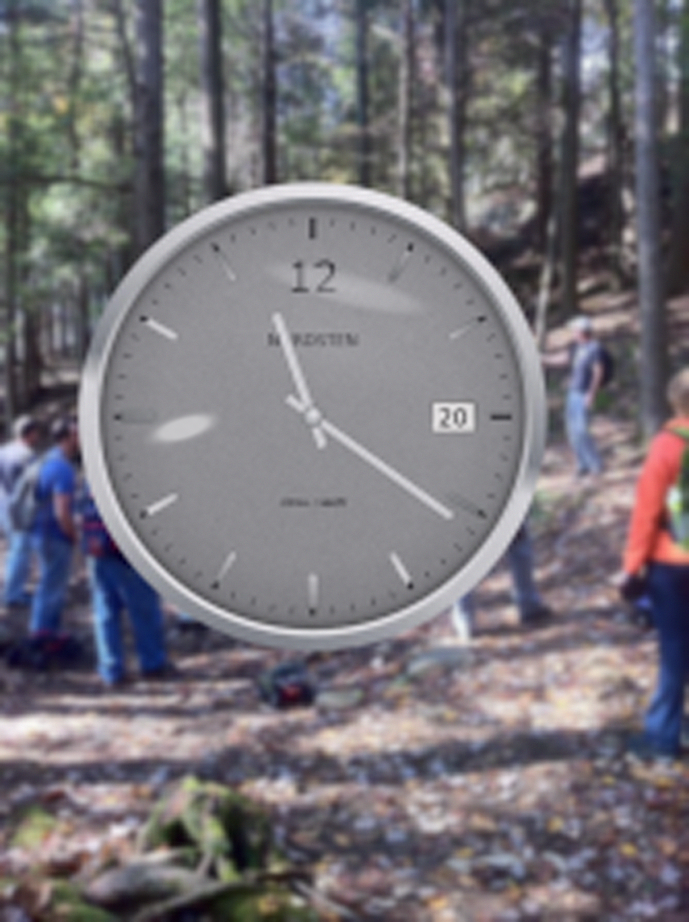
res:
11:21
